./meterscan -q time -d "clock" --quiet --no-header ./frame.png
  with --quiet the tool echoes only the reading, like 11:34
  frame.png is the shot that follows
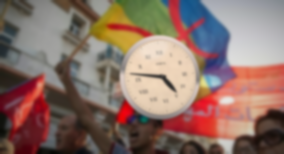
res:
4:47
